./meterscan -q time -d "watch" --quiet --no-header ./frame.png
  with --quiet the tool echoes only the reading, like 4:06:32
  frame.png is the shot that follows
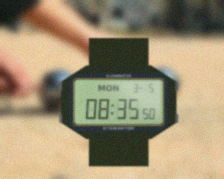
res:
8:35:50
